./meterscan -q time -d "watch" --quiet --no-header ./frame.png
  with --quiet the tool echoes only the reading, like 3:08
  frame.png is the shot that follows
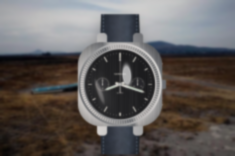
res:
8:18
